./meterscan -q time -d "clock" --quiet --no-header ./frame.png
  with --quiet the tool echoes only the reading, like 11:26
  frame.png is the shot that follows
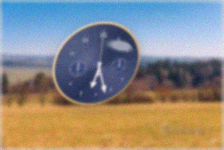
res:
6:27
